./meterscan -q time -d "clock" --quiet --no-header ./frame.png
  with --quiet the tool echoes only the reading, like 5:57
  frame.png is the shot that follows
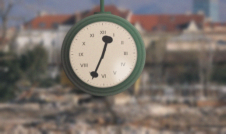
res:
12:34
